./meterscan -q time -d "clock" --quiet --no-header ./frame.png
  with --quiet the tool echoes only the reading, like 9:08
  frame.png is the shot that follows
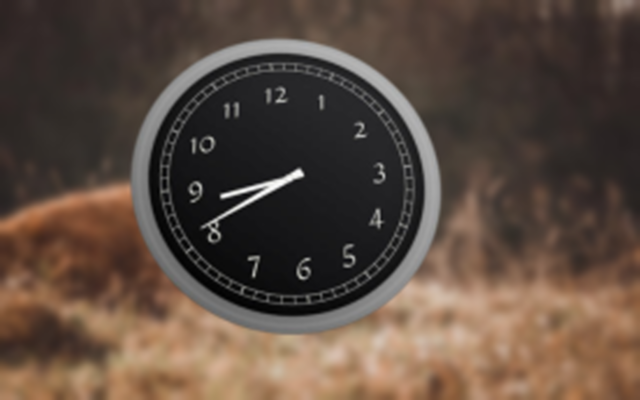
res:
8:41
